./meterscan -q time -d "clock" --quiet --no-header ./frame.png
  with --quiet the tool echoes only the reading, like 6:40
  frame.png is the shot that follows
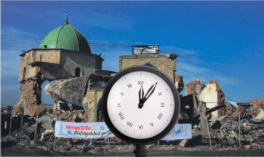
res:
12:06
